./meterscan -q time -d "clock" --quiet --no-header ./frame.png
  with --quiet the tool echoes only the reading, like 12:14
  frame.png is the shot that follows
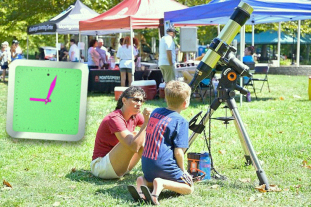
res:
9:03
